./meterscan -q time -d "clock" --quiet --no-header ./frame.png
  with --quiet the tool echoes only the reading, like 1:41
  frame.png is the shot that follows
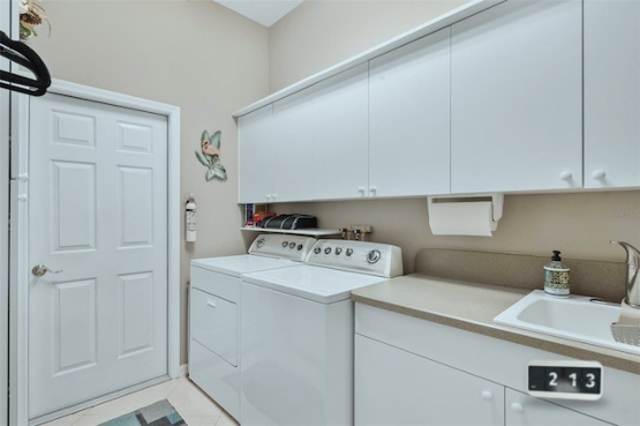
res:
2:13
